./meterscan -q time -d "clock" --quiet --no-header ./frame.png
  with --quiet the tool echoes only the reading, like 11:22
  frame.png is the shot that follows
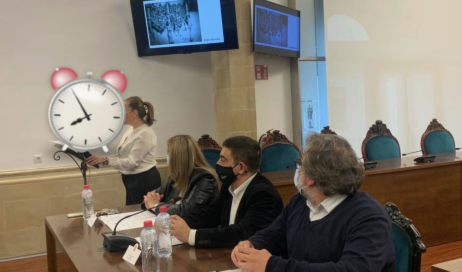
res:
7:55
